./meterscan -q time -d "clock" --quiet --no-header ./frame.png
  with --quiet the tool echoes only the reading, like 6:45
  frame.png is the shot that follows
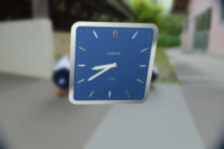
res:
8:39
